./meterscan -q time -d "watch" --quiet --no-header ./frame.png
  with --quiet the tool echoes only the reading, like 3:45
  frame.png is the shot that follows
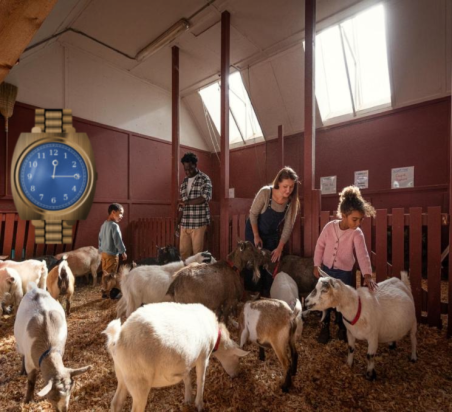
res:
12:15
